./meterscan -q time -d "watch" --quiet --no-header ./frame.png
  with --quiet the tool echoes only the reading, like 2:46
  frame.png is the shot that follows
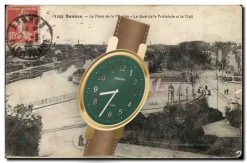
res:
8:34
